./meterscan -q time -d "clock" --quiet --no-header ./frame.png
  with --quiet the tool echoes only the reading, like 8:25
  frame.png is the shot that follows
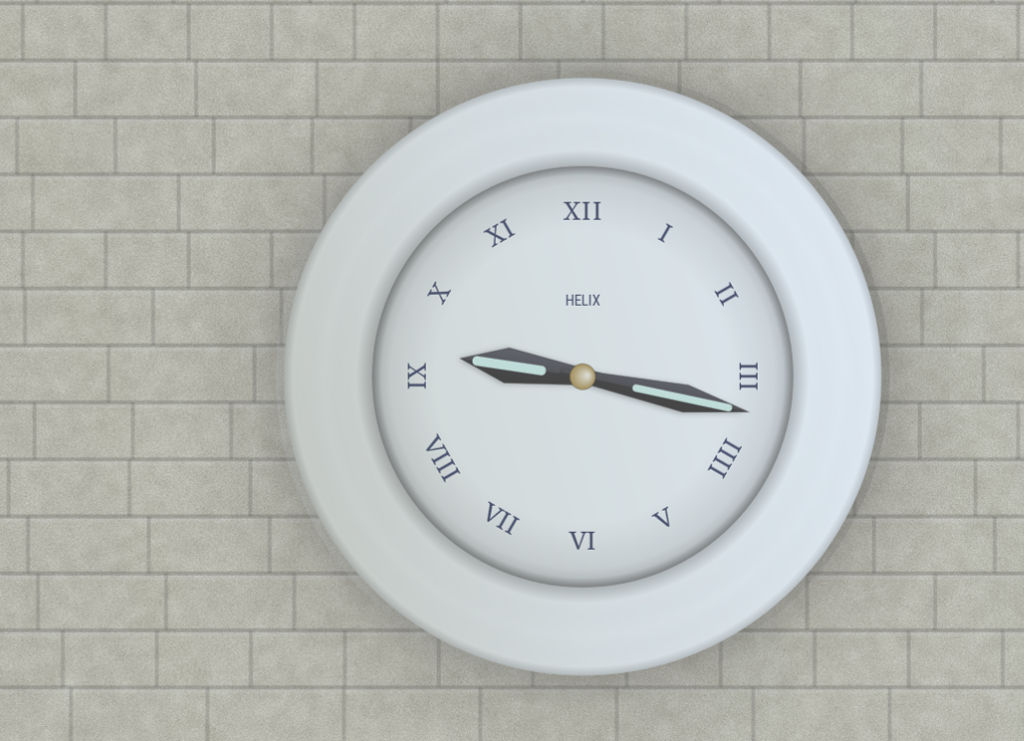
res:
9:17
